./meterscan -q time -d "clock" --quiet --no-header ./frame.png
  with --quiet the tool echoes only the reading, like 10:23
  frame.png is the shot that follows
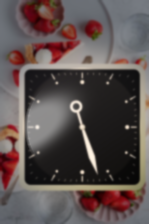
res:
11:27
